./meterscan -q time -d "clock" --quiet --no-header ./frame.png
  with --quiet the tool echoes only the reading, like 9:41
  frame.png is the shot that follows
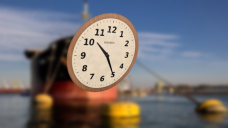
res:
10:25
